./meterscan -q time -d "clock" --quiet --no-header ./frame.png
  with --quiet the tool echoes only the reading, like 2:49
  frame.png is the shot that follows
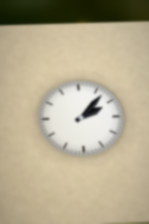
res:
2:07
